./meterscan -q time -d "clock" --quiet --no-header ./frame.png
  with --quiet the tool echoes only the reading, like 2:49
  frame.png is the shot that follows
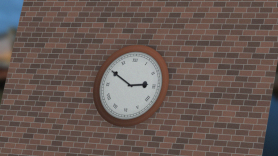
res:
2:50
